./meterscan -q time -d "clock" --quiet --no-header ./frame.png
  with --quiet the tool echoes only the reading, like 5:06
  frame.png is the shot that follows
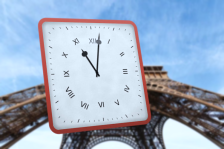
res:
11:02
